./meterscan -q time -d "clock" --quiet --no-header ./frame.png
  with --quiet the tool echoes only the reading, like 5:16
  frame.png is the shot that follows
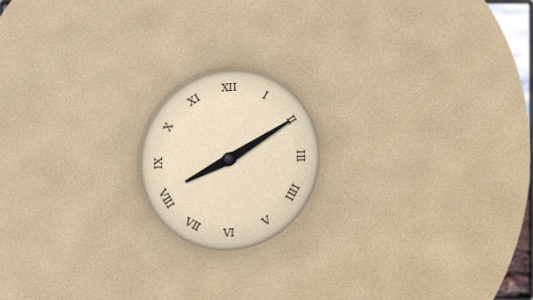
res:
8:10
